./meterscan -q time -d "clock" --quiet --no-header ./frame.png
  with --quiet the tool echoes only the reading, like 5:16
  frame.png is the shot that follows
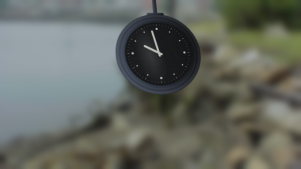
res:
9:58
